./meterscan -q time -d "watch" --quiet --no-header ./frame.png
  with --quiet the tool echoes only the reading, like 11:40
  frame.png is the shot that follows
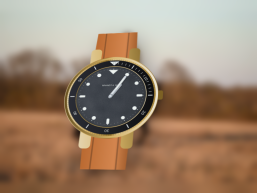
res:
1:05
